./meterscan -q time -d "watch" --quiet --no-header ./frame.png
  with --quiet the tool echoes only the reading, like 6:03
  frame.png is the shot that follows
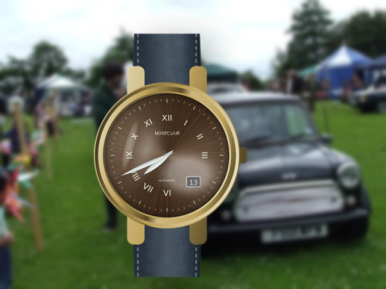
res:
7:41
